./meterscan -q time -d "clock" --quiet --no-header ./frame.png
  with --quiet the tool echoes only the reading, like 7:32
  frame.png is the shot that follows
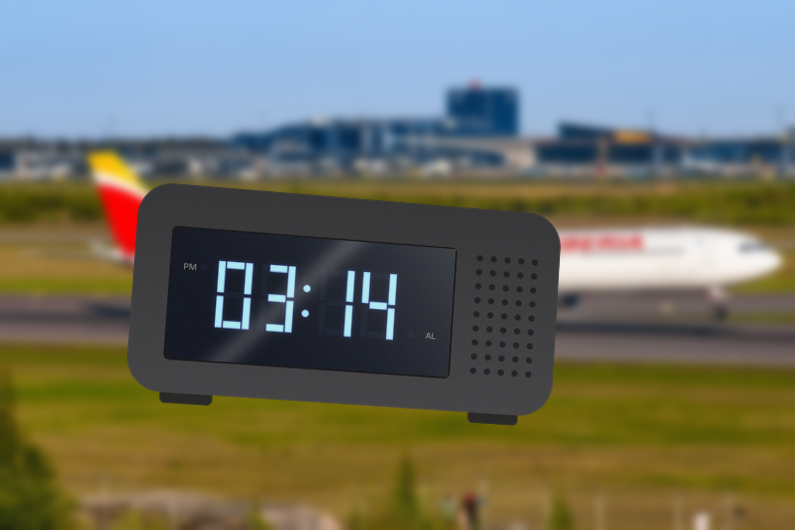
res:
3:14
